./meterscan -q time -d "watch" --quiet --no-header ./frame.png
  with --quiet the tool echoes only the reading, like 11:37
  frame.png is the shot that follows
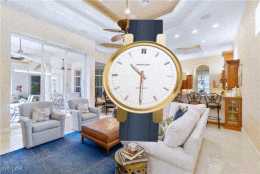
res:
10:30
